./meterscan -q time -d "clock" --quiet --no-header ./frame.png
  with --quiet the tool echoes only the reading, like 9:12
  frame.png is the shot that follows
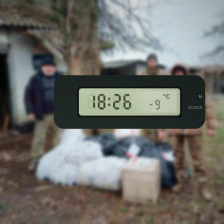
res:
18:26
